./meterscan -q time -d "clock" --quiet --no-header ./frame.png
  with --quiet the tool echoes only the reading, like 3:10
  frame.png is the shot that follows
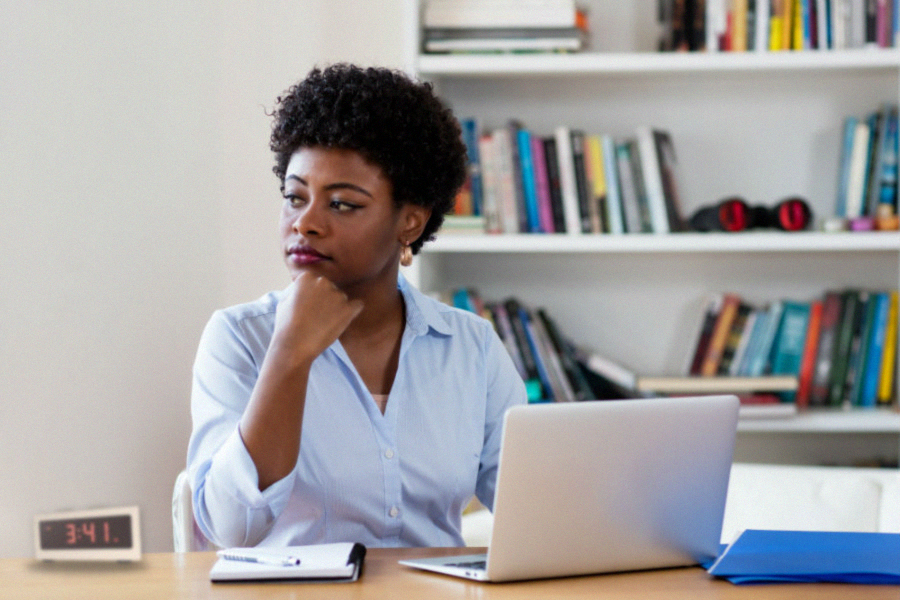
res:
3:41
